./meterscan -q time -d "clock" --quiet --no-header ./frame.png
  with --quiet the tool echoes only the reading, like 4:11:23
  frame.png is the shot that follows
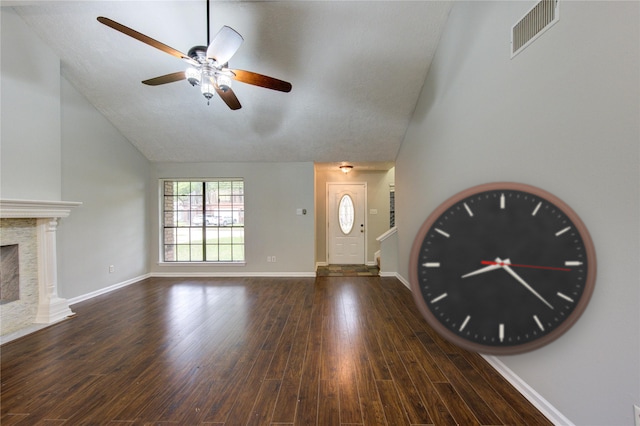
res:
8:22:16
